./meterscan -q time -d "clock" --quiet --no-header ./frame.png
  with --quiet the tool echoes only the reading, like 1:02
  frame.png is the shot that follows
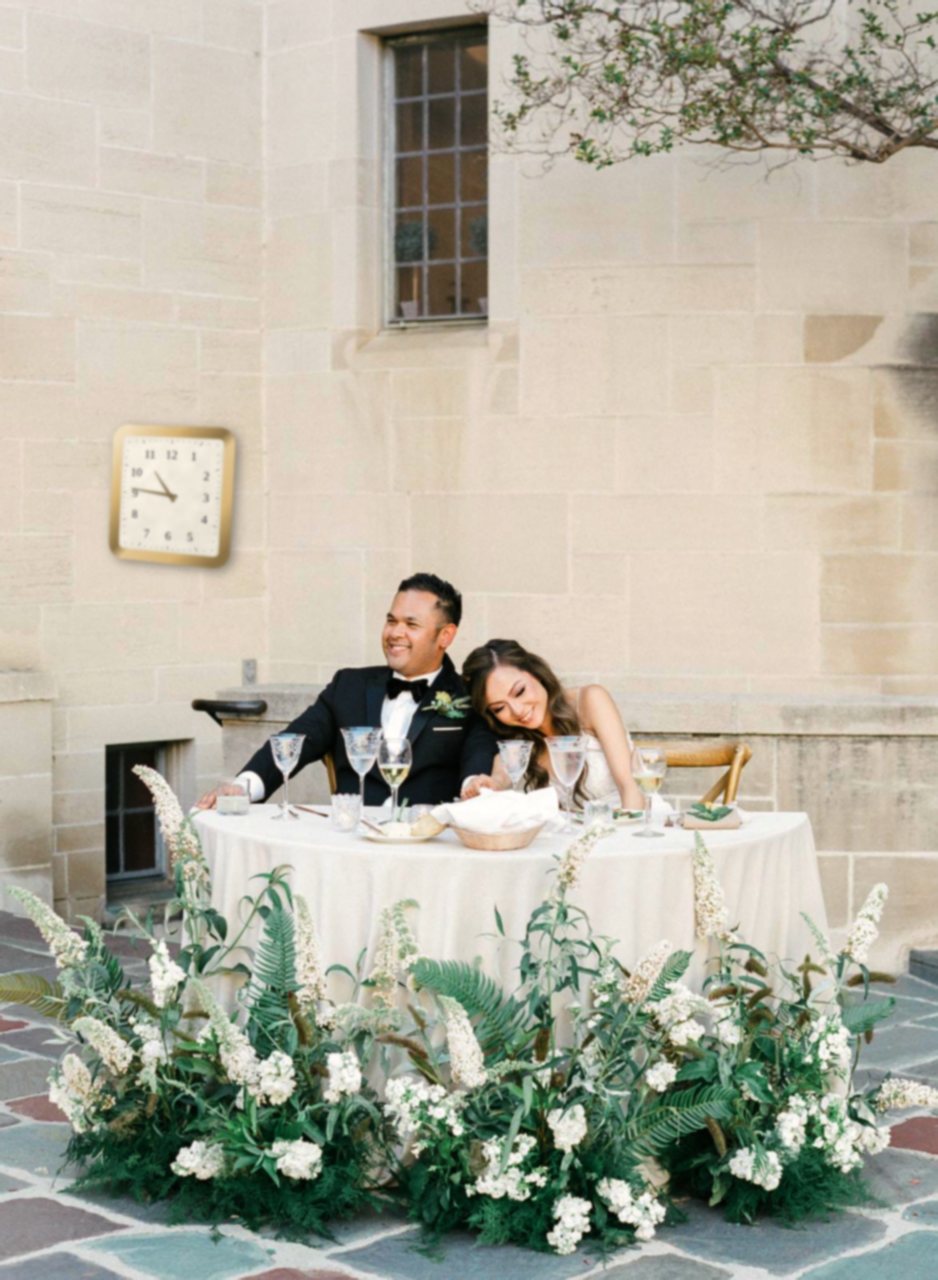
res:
10:46
